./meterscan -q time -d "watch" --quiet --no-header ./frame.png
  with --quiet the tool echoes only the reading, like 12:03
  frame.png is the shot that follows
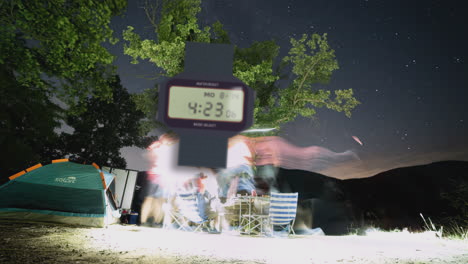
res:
4:23
